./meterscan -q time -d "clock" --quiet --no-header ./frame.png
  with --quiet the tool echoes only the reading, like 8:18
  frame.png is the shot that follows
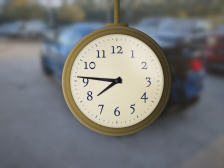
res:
7:46
